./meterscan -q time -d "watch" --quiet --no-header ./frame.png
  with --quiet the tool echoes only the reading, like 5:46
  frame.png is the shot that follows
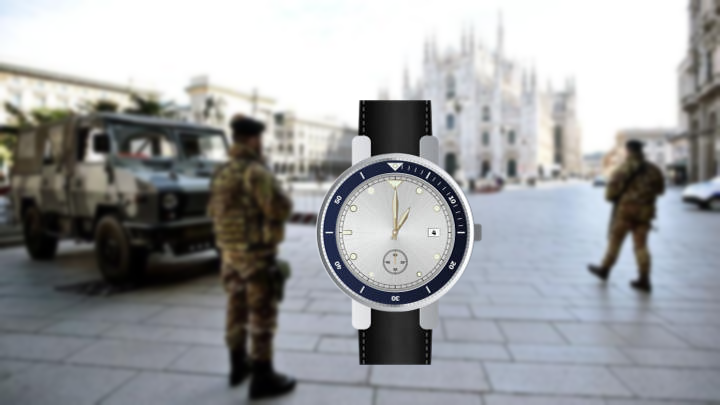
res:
1:00
